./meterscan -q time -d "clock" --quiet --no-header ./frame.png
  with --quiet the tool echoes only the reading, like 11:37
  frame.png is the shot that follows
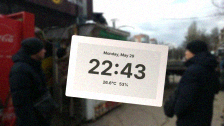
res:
22:43
